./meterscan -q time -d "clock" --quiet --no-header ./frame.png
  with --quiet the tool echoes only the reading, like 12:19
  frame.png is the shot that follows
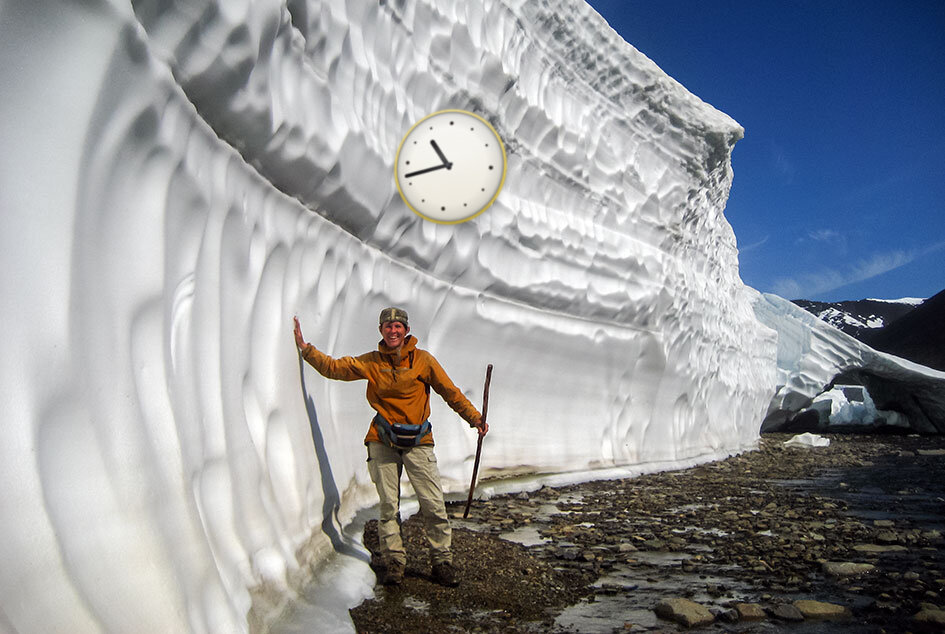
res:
10:42
